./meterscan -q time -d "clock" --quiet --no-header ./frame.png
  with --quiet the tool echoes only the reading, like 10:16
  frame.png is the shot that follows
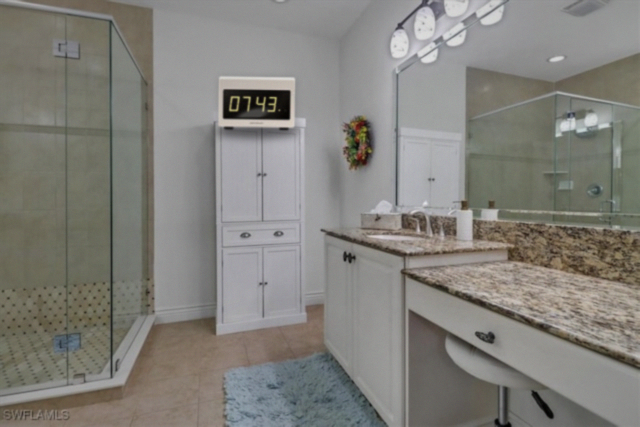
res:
7:43
